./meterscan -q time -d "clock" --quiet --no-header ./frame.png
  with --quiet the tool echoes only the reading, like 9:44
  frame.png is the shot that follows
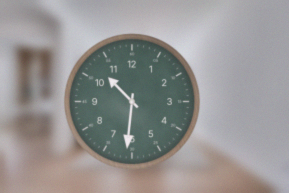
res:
10:31
